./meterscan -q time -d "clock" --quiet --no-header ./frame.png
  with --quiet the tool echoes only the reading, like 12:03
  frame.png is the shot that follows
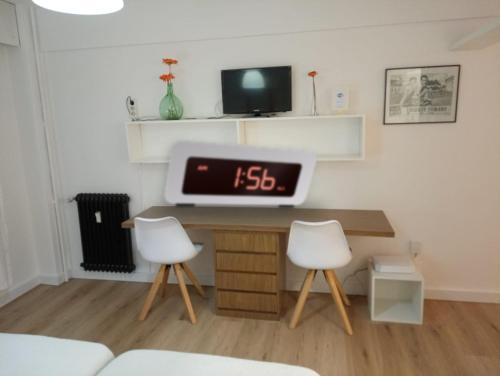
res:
1:56
